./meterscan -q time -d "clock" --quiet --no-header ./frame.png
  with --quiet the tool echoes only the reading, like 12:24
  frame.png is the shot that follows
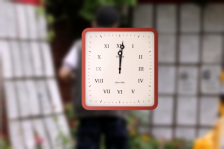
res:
12:01
